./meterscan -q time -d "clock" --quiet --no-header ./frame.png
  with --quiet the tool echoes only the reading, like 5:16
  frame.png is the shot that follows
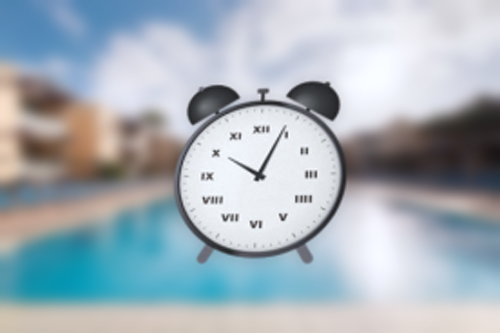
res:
10:04
